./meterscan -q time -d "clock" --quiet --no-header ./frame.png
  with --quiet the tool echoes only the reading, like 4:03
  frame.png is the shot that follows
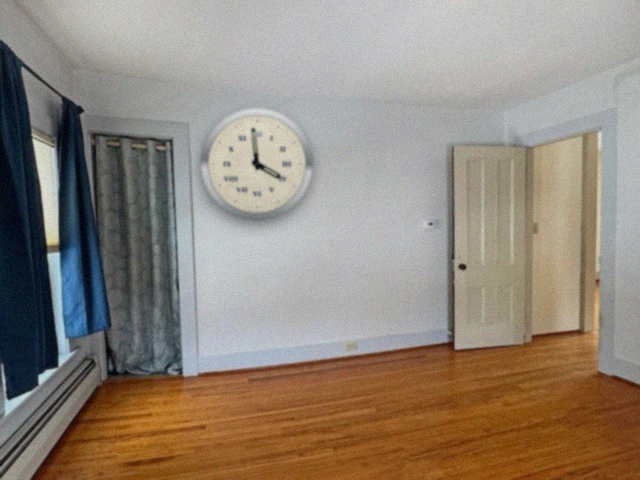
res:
3:59
